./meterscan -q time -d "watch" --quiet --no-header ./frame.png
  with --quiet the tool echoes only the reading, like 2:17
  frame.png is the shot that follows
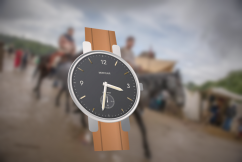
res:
3:32
